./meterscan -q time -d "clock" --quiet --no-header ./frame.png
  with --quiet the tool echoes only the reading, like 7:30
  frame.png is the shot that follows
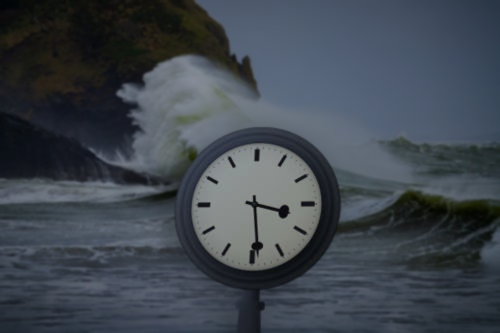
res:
3:29
